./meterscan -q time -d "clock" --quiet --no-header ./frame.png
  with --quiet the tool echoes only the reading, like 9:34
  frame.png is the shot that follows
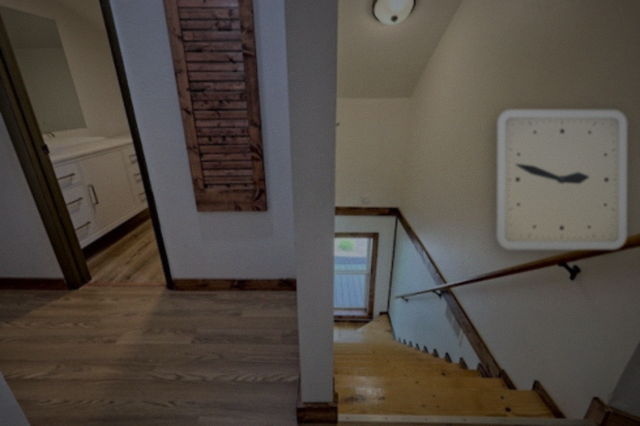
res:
2:48
